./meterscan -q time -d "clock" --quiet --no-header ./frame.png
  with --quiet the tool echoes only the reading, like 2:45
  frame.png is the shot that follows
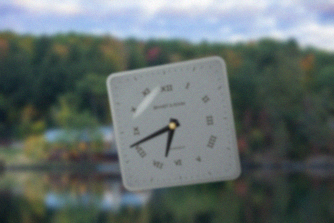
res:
6:42
